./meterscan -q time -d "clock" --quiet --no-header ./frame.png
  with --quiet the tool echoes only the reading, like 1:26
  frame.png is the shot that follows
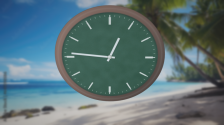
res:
12:46
